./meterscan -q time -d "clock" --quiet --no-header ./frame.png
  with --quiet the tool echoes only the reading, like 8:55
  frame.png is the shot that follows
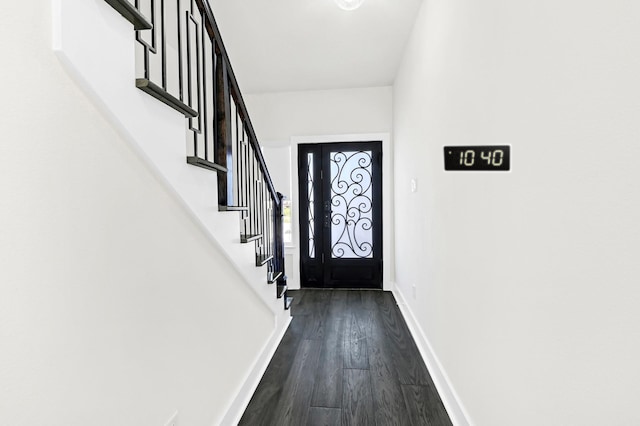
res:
10:40
